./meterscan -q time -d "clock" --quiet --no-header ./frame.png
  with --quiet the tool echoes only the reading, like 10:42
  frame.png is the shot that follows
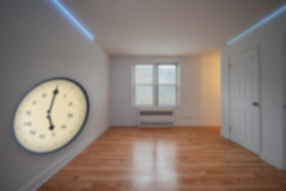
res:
5:00
